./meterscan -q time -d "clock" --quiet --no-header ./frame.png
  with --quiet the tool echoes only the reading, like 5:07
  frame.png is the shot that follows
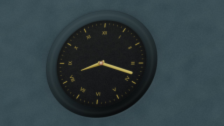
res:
8:18
